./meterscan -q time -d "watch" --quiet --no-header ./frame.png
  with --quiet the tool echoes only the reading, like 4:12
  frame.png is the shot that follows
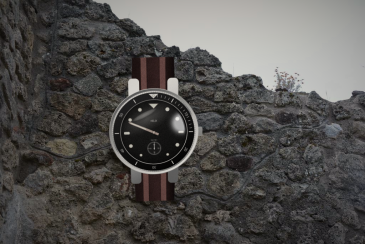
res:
9:49
